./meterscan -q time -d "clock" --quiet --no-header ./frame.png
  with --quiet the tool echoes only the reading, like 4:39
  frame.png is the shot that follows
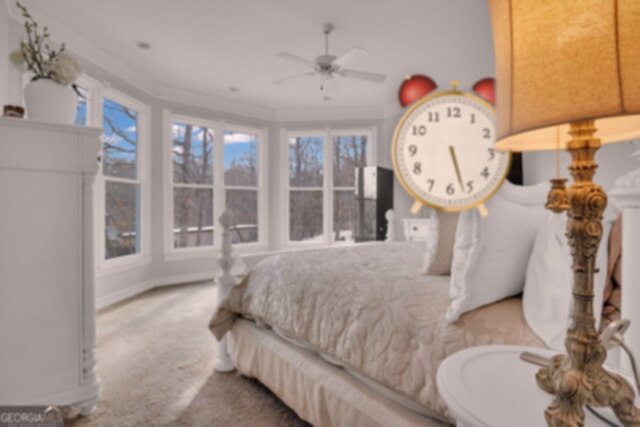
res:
5:27
